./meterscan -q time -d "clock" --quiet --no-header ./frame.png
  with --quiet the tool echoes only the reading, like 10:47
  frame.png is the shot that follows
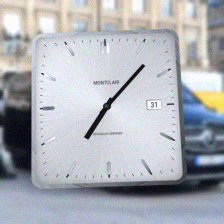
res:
7:07
